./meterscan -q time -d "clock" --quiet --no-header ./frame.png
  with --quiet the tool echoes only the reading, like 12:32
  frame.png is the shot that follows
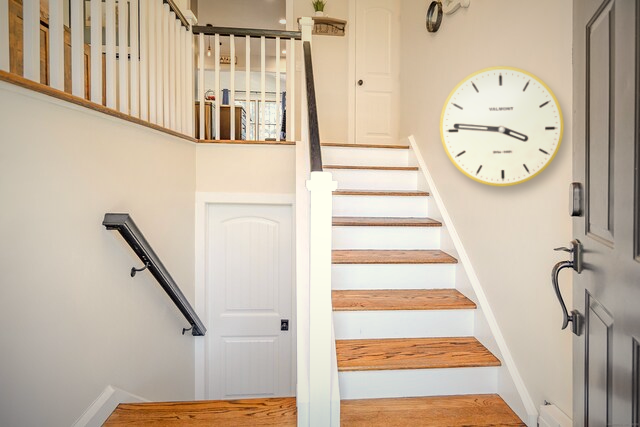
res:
3:46
